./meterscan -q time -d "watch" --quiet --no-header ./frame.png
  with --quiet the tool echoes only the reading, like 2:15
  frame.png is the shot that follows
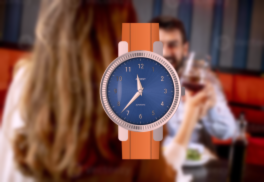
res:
11:37
